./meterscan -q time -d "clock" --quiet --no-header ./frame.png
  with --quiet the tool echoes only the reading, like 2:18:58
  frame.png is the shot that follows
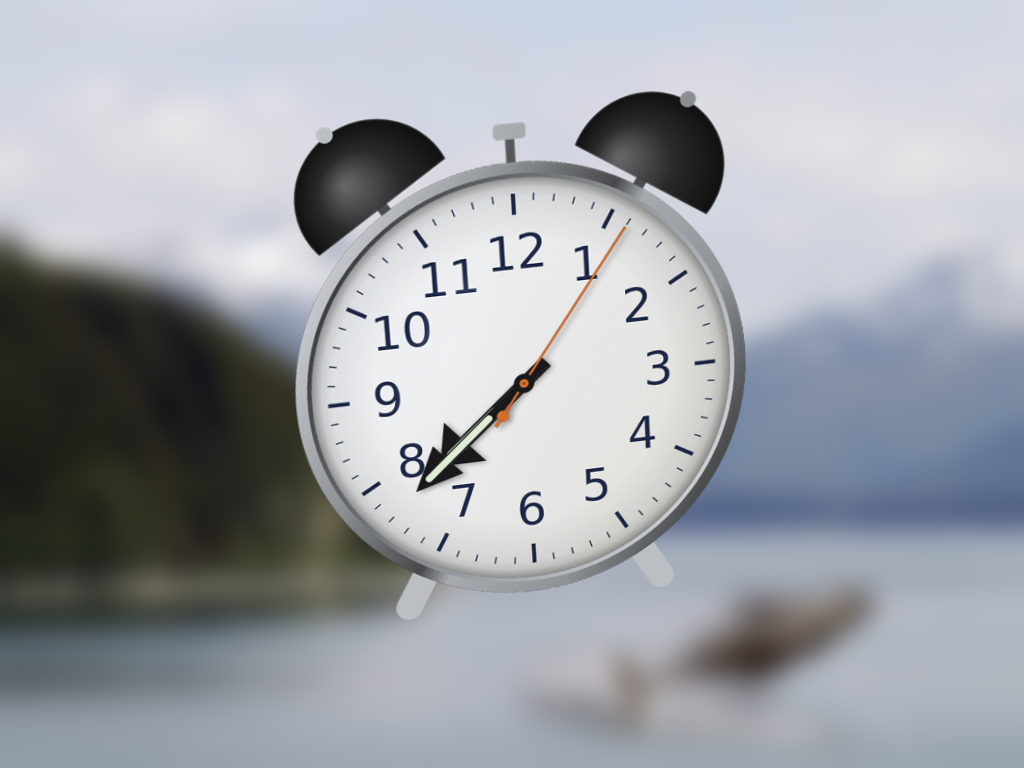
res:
7:38:06
